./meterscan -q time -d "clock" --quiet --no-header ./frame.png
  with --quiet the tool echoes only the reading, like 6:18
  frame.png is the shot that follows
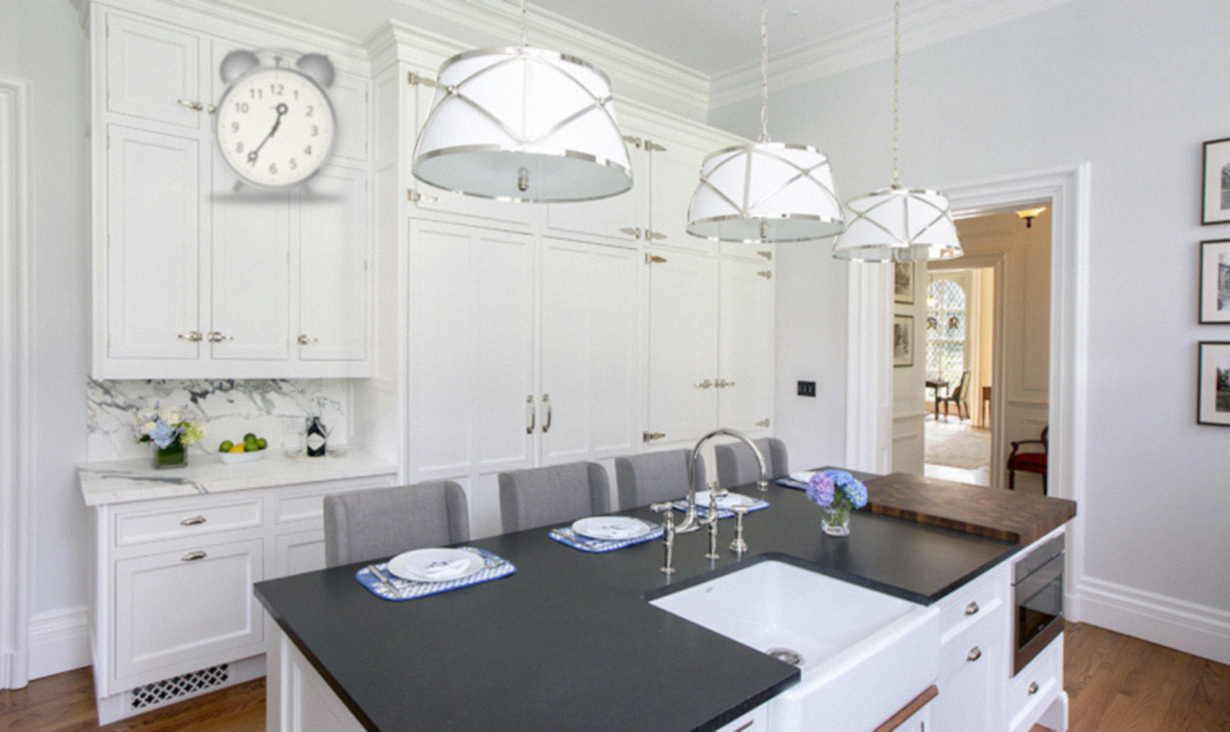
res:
12:36
